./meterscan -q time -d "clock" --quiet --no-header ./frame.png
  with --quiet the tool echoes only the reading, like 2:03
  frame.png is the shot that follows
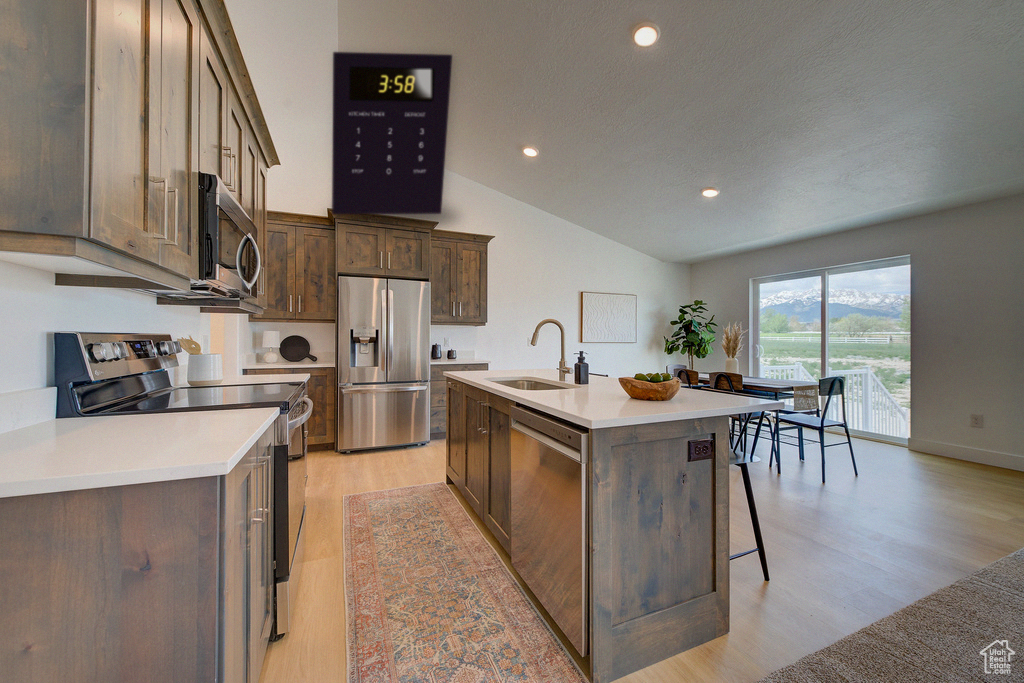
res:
3:58
